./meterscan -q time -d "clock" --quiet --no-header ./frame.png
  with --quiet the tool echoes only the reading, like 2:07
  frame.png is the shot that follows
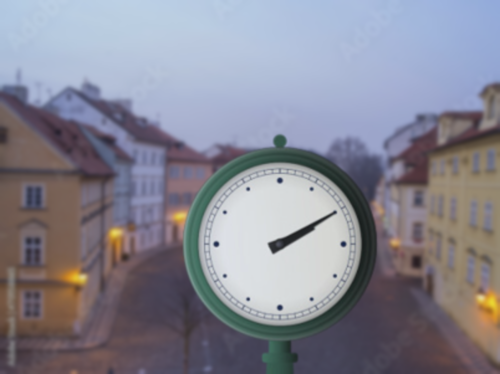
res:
2:10
